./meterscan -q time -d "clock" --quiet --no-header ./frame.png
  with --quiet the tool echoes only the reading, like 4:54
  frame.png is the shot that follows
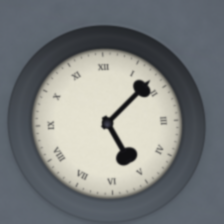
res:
5:08
